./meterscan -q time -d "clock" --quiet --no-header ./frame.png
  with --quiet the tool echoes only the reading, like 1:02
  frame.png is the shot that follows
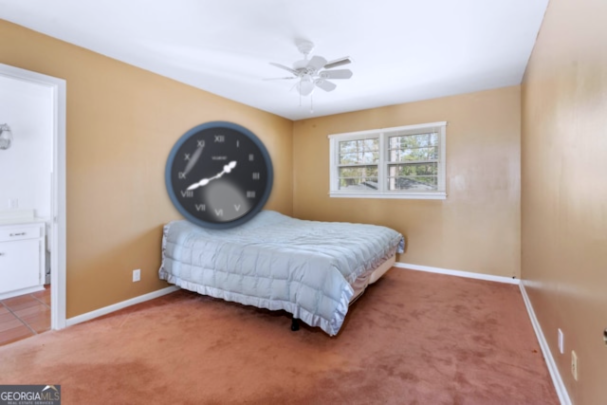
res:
1:41
